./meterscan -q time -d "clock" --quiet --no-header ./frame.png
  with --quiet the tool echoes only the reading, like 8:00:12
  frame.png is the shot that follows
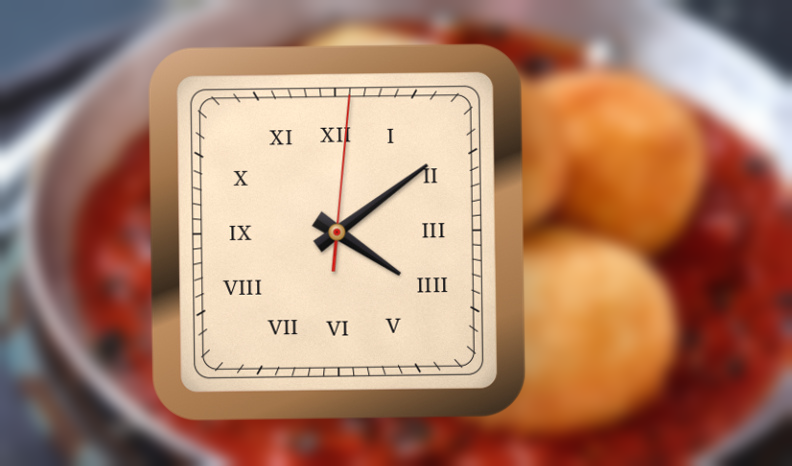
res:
4:09:01
